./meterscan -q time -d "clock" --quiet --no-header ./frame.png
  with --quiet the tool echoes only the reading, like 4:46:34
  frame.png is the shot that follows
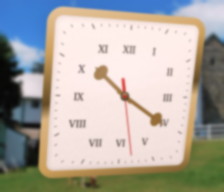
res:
10:20:28
